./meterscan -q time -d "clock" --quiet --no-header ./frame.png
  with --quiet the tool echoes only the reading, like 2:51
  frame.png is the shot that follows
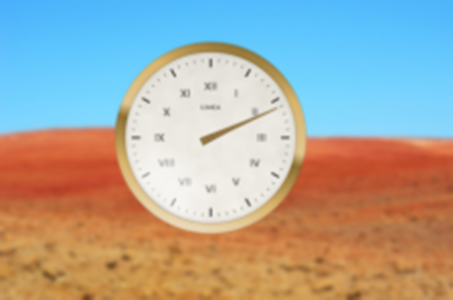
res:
2:11
